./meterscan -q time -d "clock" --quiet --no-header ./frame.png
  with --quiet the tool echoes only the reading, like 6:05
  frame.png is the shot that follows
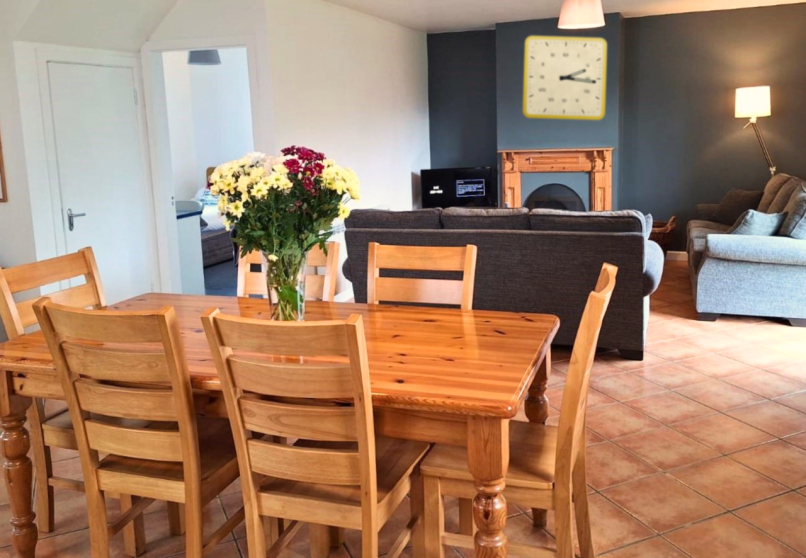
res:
2:16
